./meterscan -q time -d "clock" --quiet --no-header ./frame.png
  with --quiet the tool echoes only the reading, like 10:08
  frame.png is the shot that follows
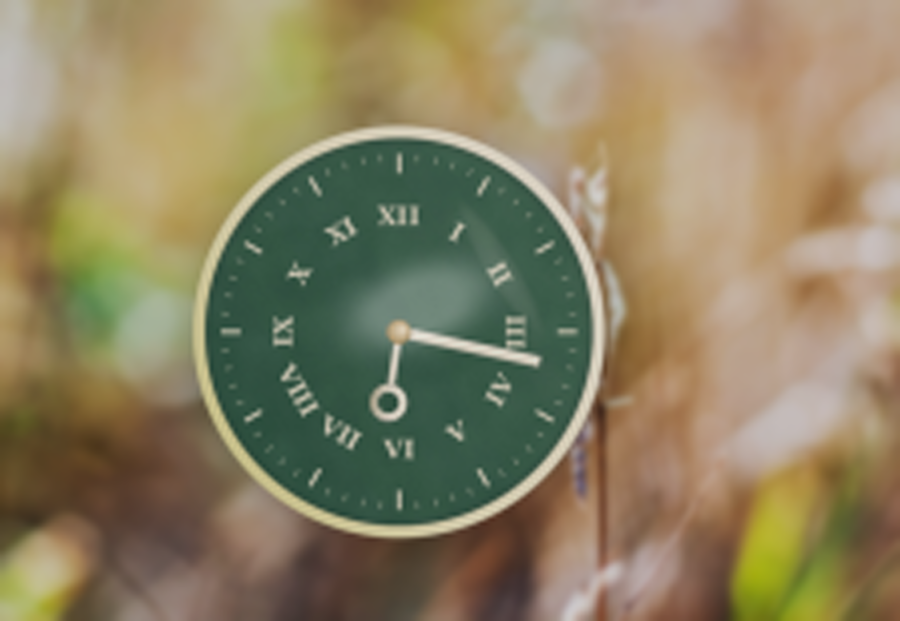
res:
6:17
